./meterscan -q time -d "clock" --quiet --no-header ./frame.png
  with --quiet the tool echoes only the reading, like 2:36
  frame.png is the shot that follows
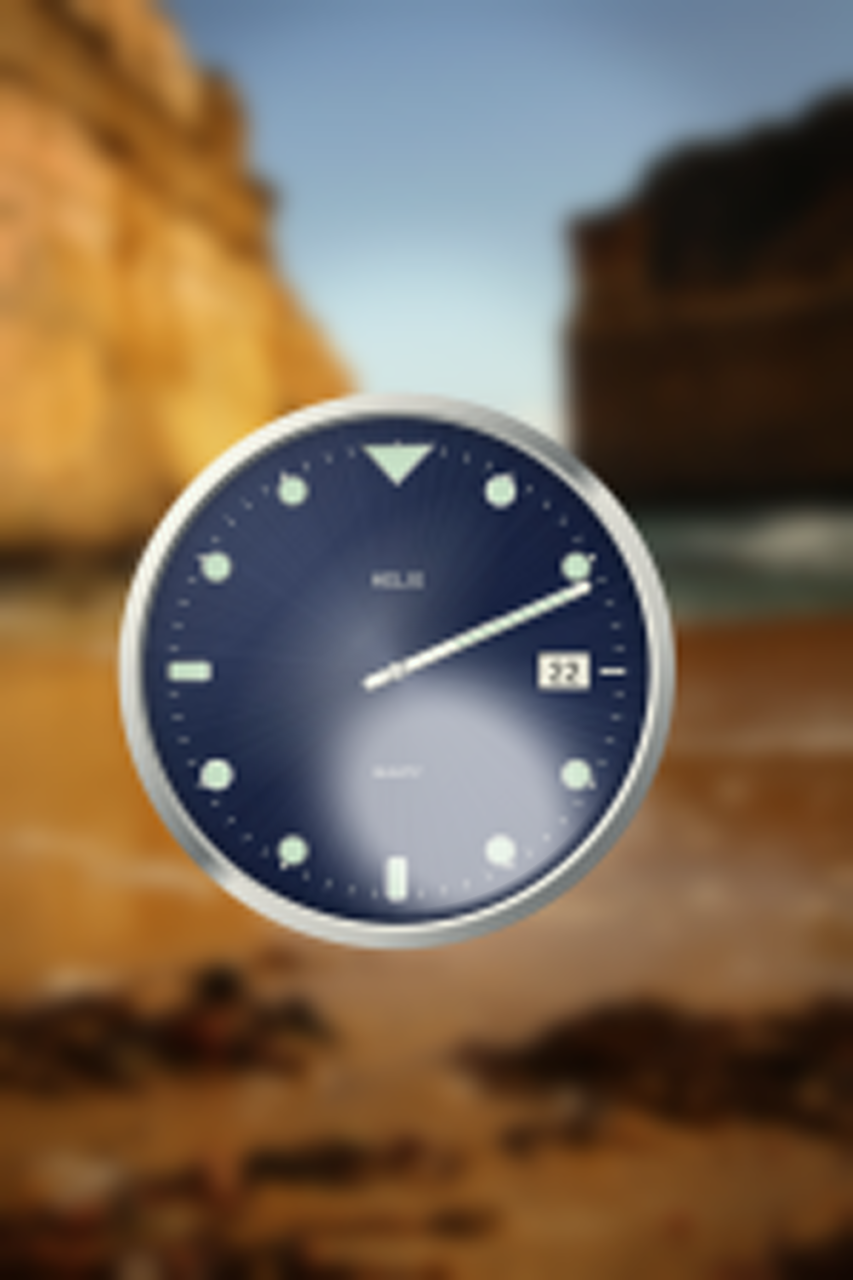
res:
2:11
